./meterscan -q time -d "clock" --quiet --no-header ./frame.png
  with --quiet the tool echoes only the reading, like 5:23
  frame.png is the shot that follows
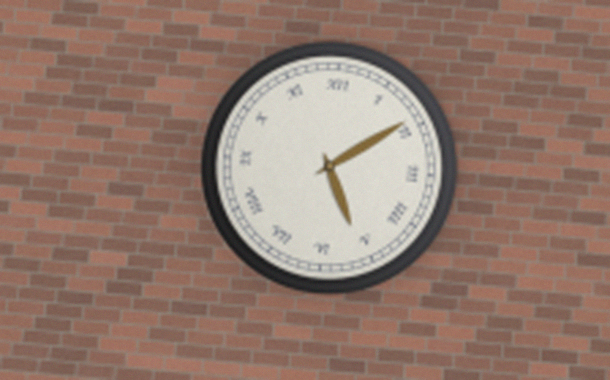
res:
5:09
